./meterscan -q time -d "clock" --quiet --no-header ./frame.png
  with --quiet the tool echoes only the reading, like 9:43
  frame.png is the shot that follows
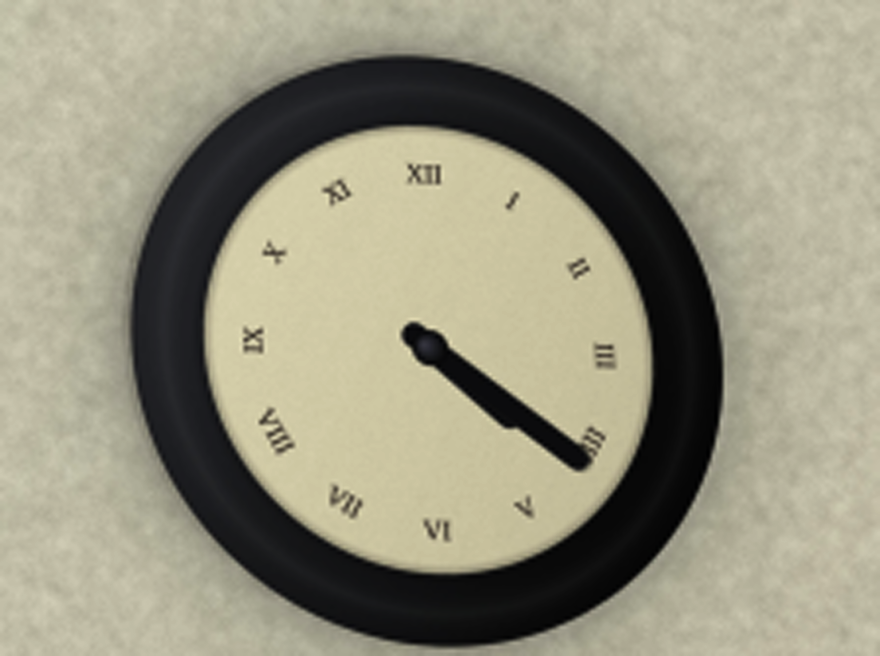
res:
4:21
